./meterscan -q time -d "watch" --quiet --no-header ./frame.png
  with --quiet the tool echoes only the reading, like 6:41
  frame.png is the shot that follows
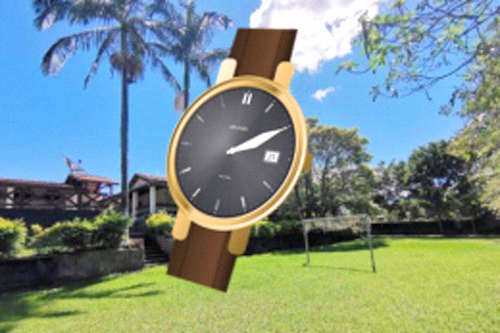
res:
2:10
